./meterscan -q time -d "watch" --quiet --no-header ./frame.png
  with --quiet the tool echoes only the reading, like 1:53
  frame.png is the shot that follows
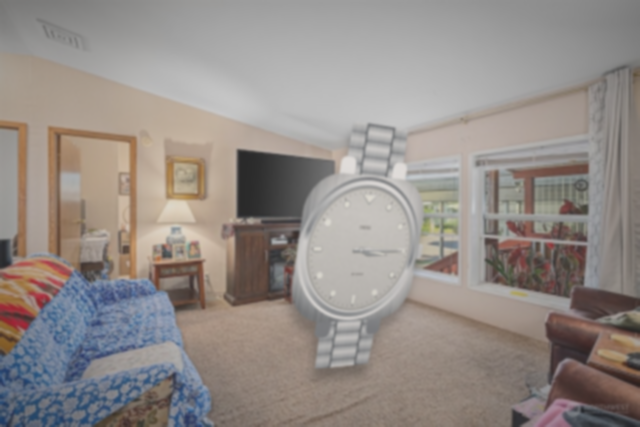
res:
3:15
